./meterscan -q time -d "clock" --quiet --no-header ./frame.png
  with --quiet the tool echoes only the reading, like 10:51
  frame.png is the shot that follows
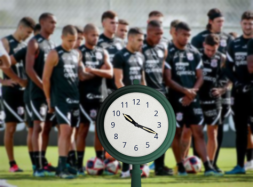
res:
10:19
